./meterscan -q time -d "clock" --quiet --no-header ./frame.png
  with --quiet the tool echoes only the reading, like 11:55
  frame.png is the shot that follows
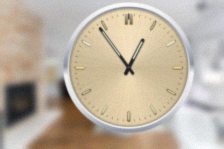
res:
12:54
